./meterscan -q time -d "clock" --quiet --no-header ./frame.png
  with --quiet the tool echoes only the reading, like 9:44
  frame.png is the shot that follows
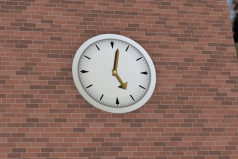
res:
5:02
